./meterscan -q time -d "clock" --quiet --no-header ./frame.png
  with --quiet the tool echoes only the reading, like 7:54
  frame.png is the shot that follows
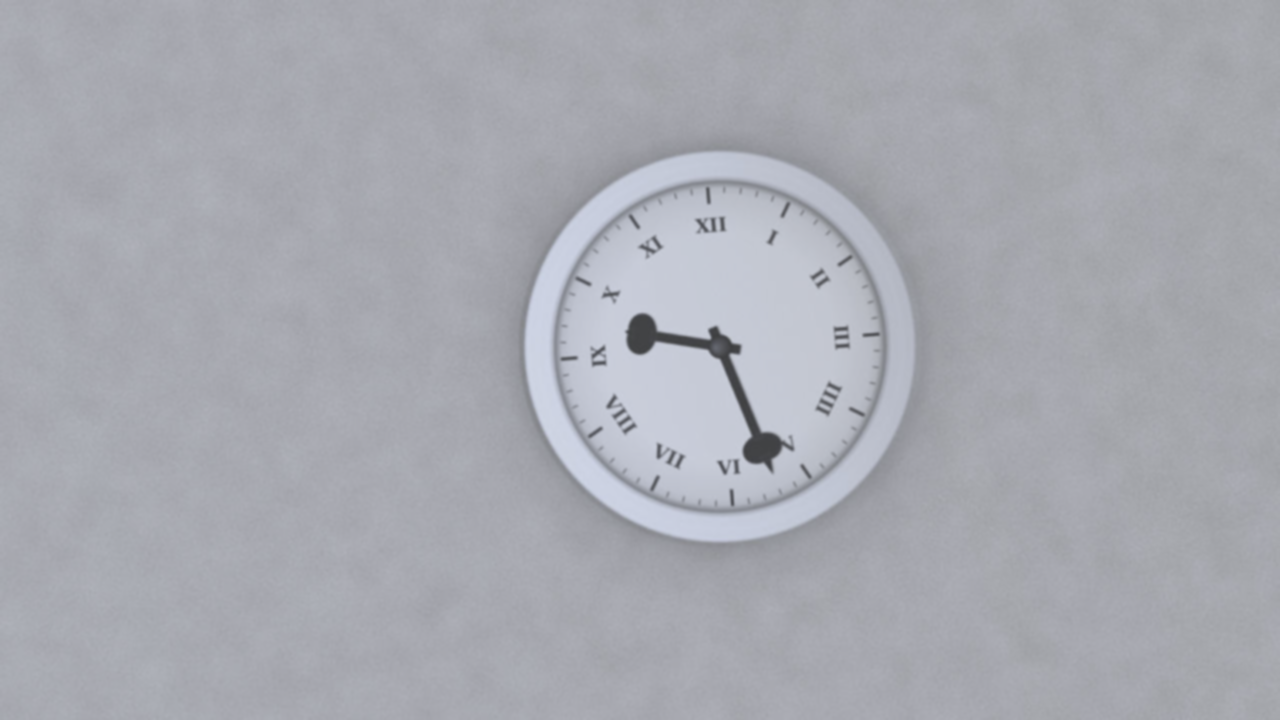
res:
9:27
